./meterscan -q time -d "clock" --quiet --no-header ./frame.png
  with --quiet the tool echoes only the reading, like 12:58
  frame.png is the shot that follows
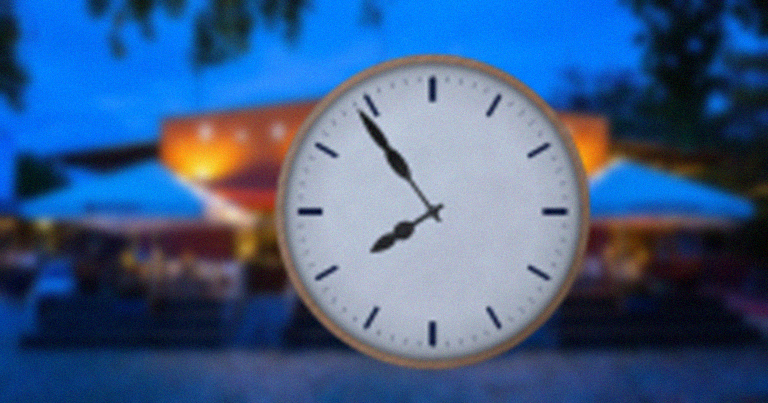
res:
7:54
